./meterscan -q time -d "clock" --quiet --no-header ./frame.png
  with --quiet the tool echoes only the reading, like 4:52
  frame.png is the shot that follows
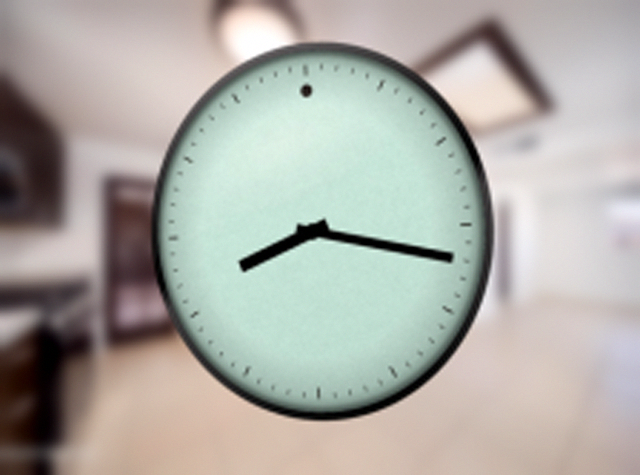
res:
8:17
